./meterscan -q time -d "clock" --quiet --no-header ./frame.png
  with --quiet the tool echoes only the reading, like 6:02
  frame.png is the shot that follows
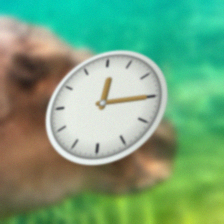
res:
12:15
